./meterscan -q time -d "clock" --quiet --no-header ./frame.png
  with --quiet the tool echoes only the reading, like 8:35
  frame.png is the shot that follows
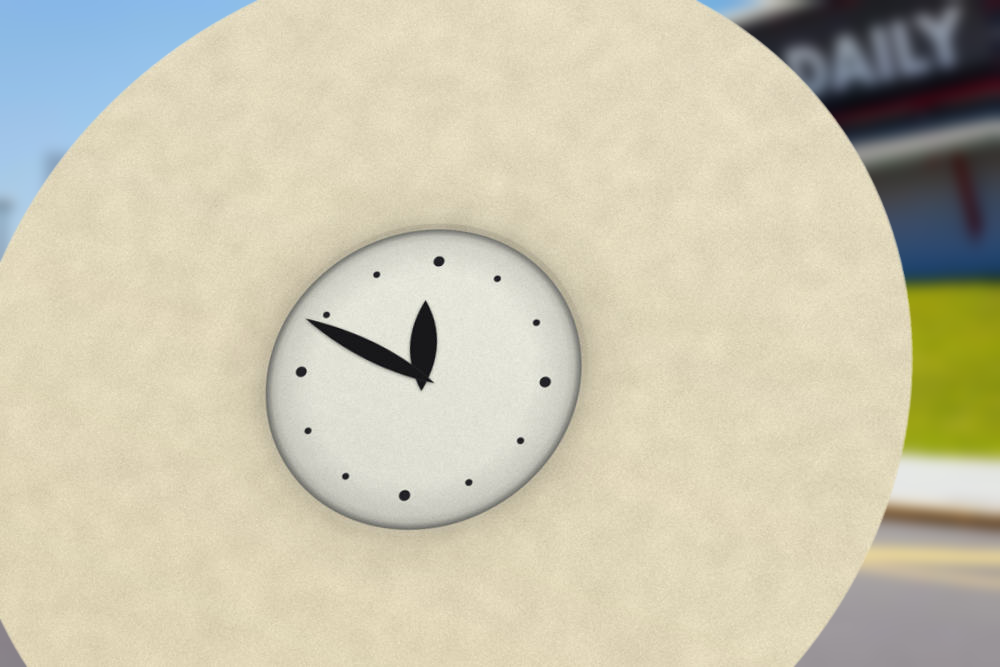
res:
11:49
